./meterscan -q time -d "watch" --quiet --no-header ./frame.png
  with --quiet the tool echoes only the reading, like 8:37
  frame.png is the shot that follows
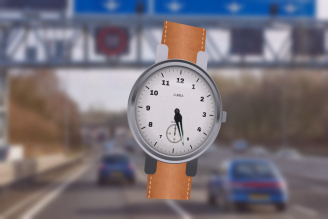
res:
5:27
